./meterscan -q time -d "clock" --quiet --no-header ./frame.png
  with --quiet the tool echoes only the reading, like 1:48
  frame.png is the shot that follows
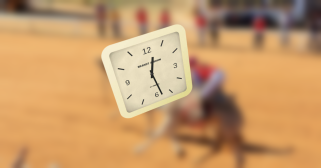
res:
12:28
